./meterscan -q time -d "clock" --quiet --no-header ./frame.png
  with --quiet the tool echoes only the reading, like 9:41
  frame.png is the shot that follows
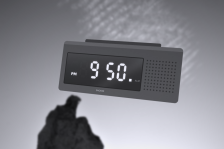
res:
9:50
